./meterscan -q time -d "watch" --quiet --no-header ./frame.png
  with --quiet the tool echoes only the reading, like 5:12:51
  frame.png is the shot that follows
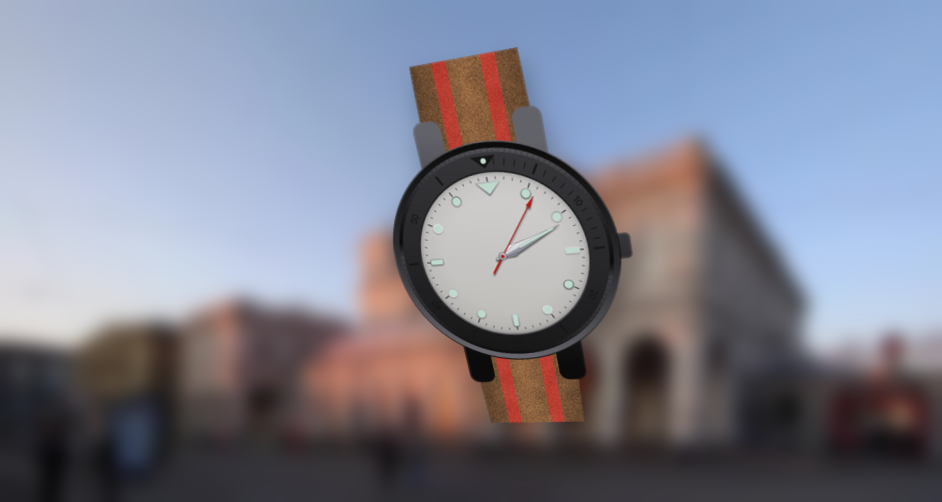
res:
2:11:06
